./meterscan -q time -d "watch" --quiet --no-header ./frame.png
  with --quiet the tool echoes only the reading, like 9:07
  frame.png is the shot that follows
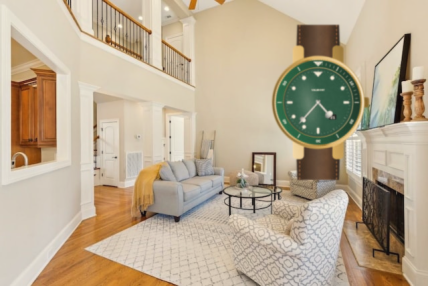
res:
4:37
